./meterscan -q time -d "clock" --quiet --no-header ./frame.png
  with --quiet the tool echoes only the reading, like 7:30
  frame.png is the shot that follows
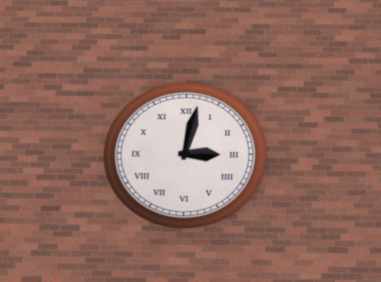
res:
3:02
